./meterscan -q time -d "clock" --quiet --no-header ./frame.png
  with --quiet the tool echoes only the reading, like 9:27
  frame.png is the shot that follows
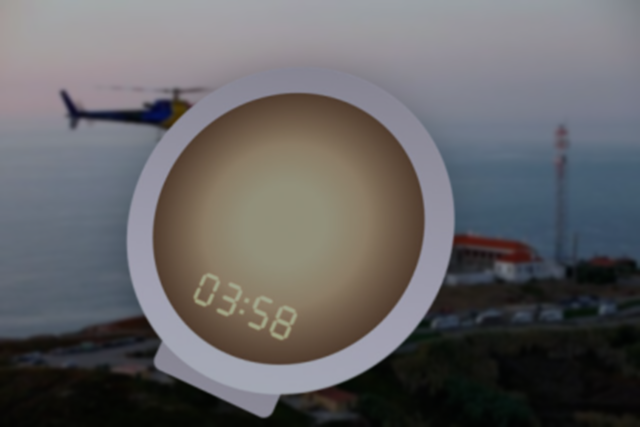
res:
3:58
